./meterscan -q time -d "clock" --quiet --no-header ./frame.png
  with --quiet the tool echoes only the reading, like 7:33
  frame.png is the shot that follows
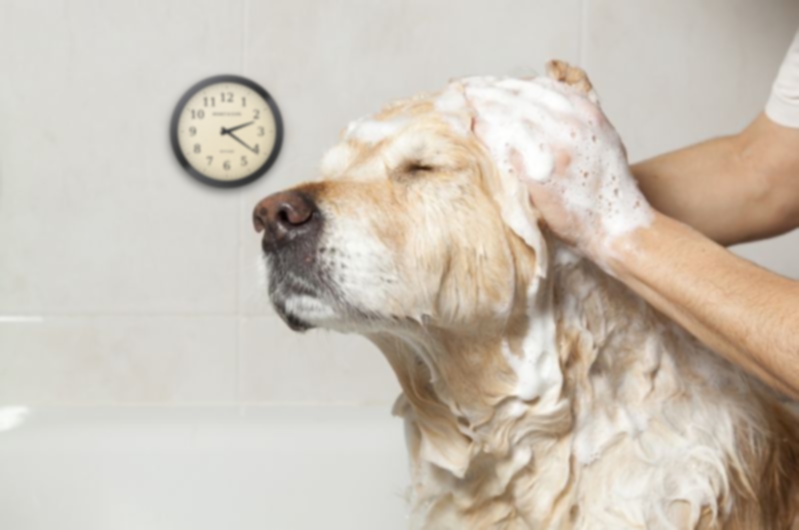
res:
2:21
